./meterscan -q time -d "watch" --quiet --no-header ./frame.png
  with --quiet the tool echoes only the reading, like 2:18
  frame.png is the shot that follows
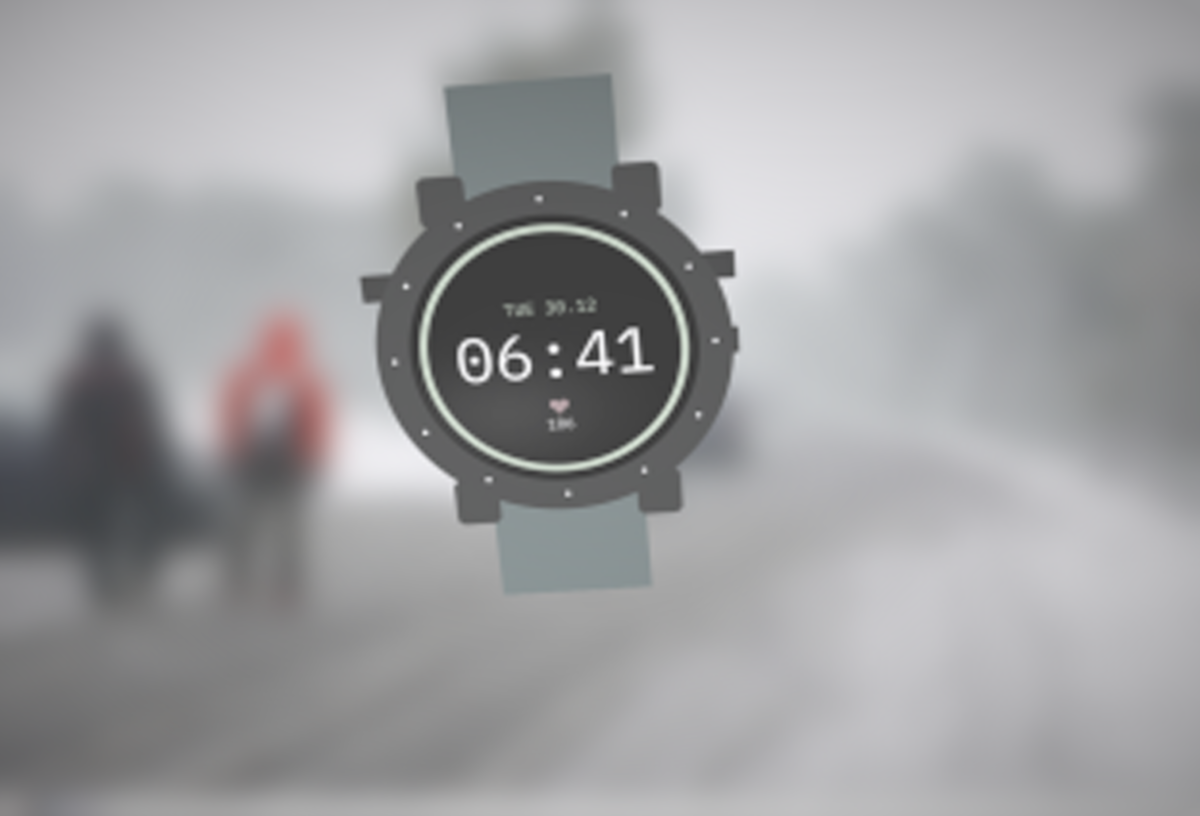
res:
6:41
